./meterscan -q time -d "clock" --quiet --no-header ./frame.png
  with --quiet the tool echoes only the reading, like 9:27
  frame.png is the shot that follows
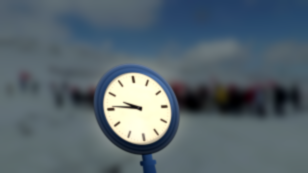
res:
9:46
